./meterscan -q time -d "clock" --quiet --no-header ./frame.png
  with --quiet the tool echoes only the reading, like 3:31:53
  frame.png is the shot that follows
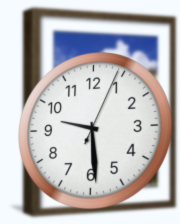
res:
9:29:04
